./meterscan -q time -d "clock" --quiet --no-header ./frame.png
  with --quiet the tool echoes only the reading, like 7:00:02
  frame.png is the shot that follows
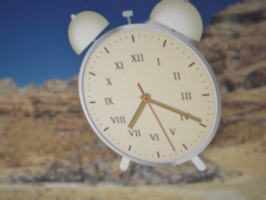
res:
7:19:27
